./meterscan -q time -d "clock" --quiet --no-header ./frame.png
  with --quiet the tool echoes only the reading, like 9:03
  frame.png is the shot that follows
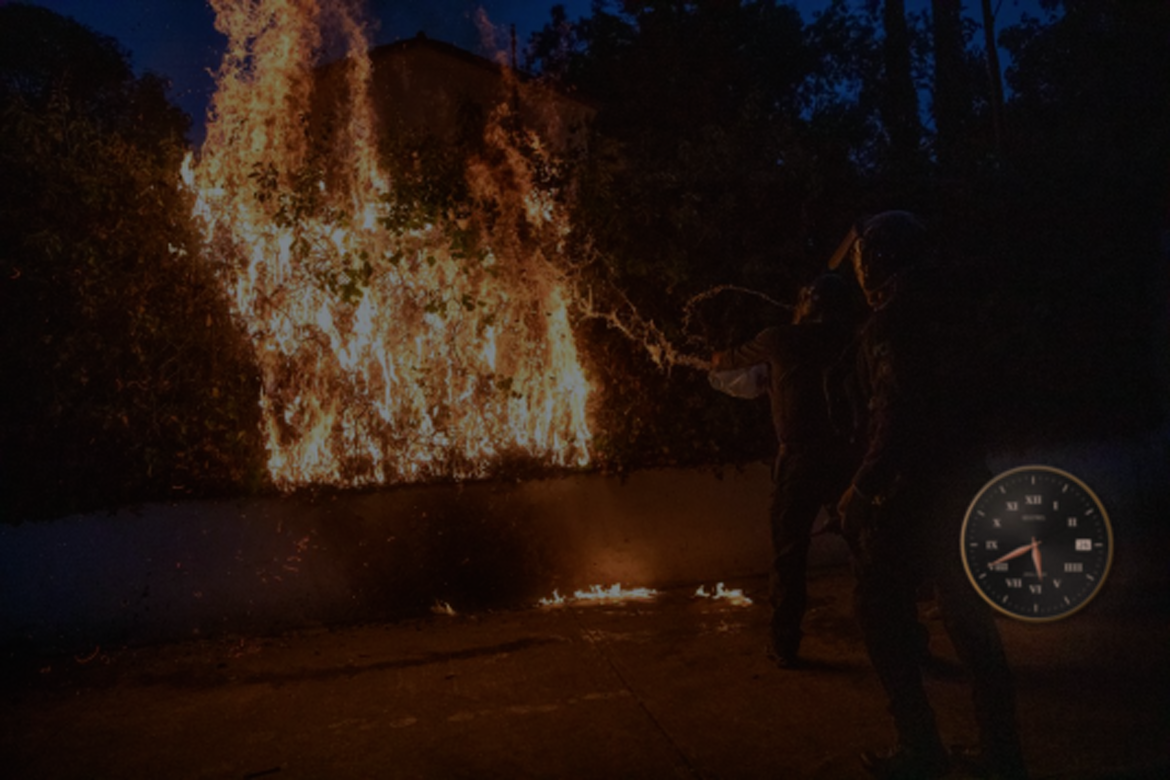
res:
5:41
